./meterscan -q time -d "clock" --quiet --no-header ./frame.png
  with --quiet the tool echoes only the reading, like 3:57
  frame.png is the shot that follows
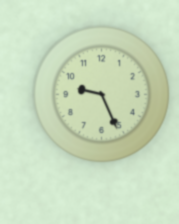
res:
9:26
